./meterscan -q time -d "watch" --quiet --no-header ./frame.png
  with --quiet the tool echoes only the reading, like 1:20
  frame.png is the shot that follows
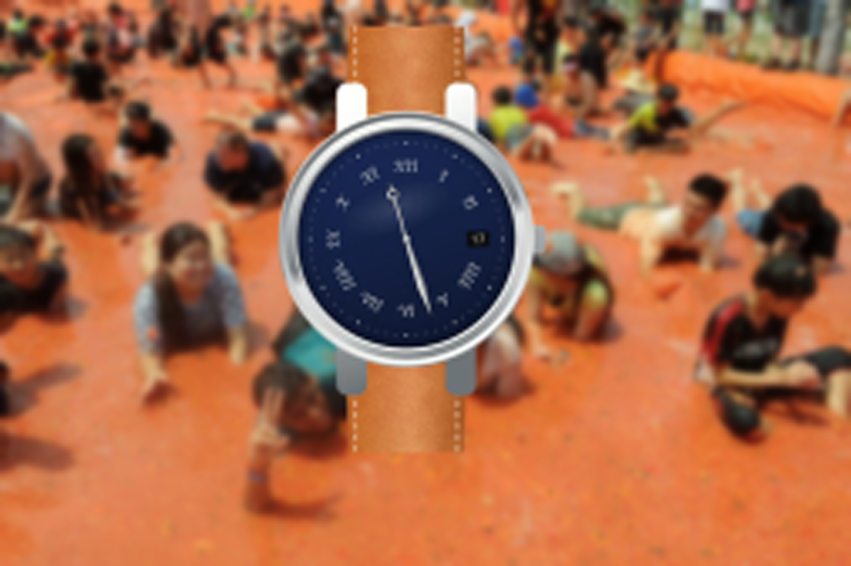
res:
11:27
